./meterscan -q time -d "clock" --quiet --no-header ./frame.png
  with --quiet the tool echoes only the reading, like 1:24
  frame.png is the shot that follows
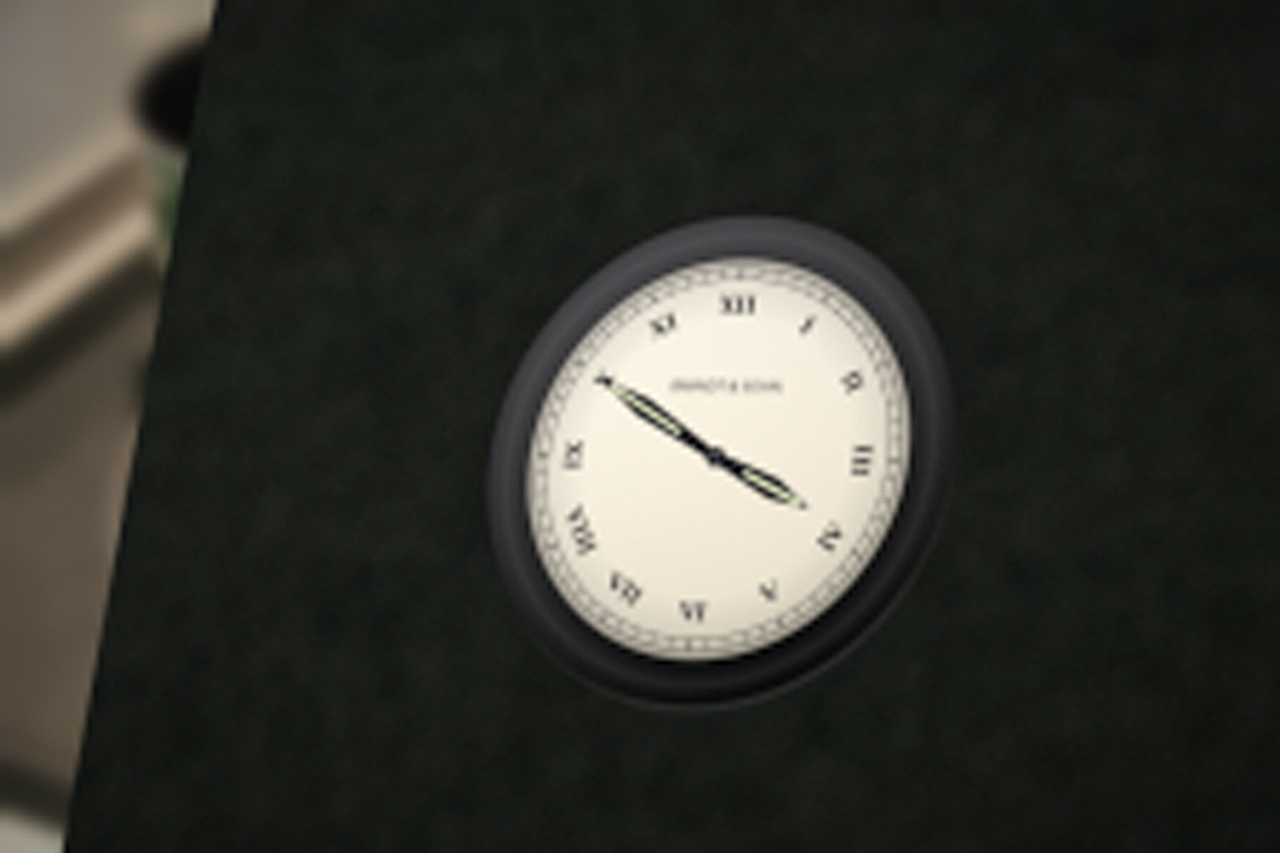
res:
3:50
